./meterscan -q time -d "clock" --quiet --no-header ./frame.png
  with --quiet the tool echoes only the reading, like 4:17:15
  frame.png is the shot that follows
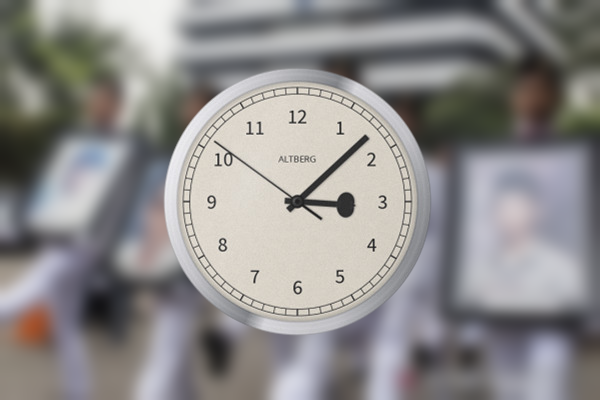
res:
3:07:51
